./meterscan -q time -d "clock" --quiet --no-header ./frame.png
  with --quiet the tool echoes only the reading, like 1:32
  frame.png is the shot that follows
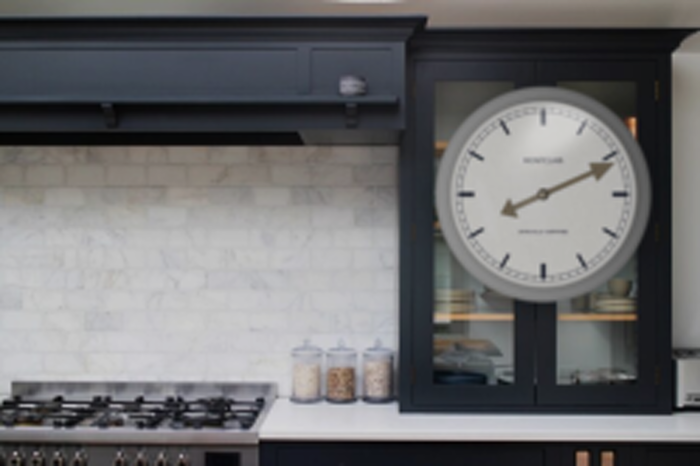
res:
8:11
